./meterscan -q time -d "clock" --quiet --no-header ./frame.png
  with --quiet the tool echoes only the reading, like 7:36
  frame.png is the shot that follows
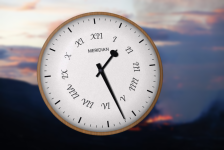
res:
1:27
